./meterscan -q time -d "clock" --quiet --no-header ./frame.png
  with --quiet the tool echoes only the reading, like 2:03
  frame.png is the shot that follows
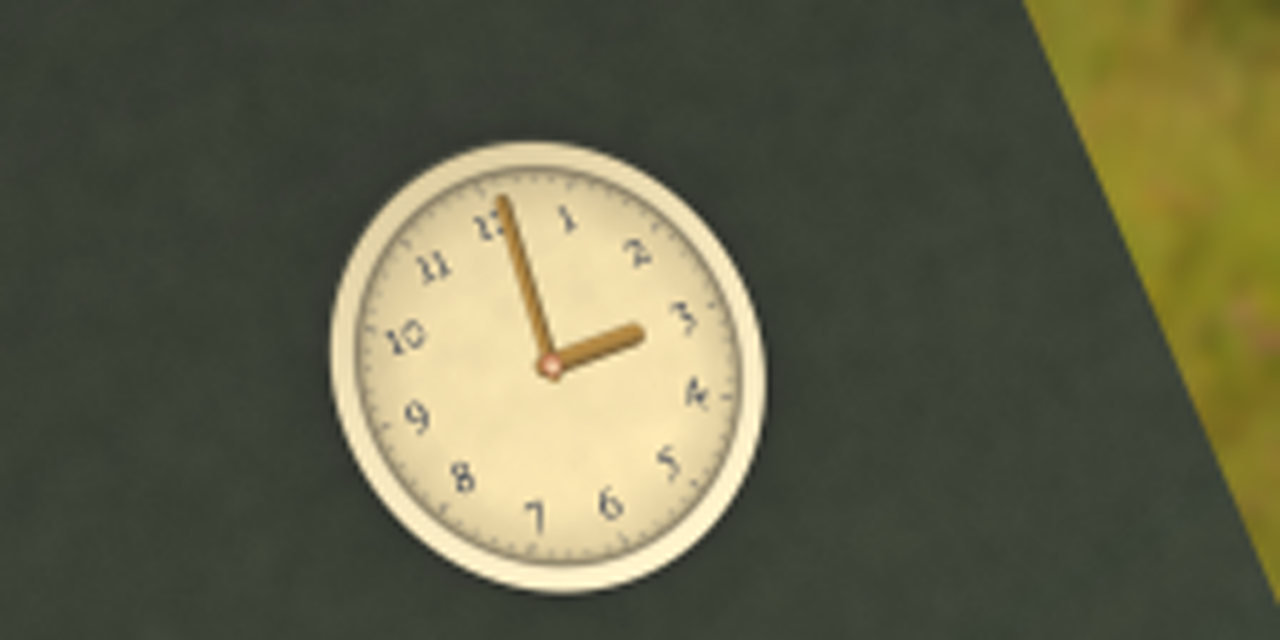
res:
3:01
